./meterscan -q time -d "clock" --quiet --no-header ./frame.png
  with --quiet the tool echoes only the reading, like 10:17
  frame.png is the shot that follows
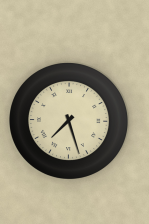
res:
7:27
